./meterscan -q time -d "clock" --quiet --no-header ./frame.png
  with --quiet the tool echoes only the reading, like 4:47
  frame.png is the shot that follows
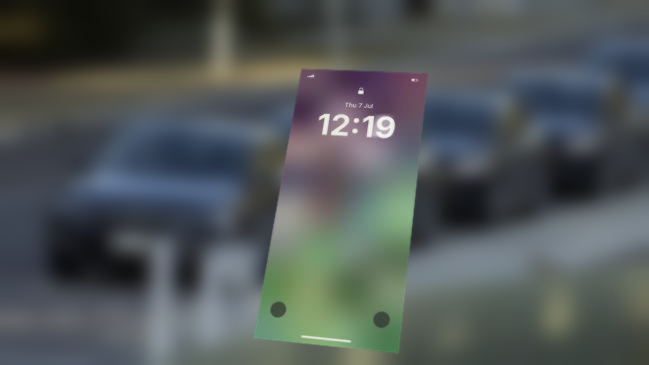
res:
12:19
